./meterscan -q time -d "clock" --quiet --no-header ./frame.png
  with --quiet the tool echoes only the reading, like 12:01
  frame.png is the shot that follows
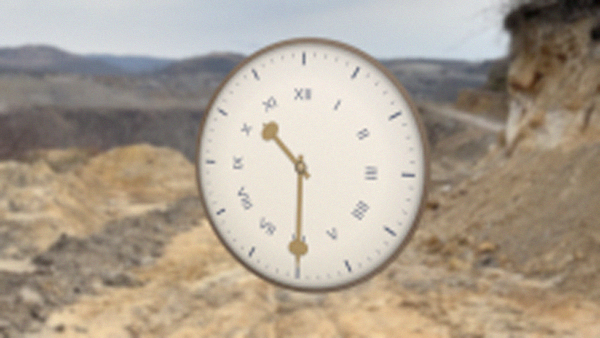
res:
10:30
